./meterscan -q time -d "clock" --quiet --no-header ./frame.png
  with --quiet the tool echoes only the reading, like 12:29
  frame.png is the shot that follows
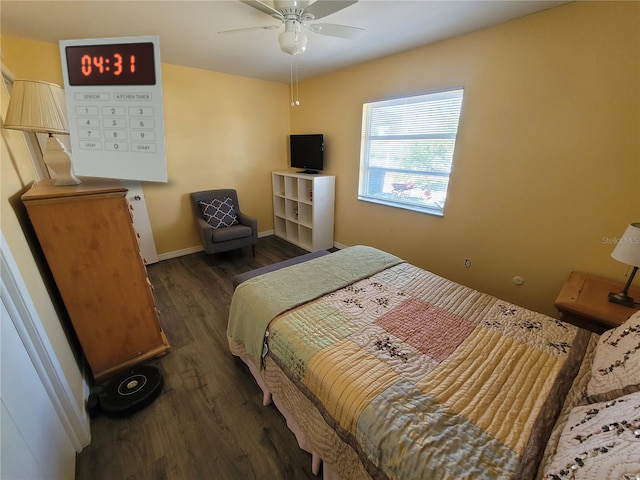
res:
4:31
